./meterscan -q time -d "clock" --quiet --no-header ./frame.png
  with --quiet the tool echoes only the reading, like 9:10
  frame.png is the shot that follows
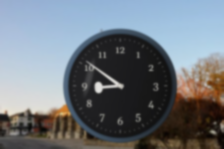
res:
8:51
